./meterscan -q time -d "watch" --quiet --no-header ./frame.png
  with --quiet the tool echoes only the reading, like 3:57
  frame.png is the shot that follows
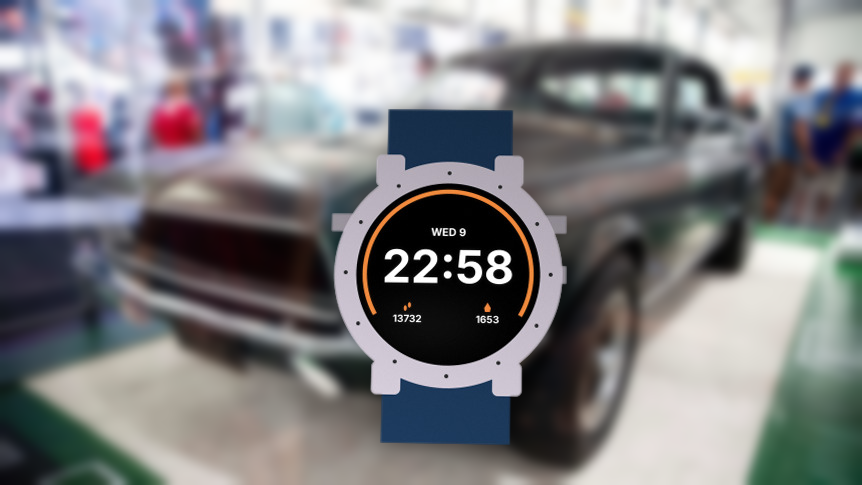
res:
22:58
